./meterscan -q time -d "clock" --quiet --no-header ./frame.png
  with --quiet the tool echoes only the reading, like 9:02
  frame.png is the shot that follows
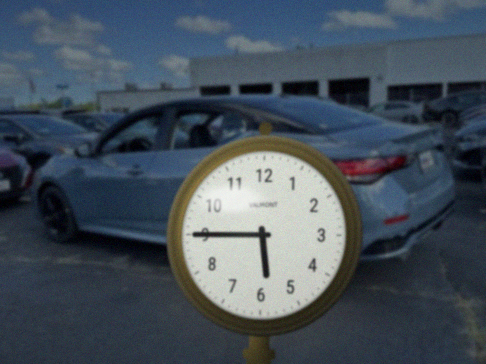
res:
5:45
